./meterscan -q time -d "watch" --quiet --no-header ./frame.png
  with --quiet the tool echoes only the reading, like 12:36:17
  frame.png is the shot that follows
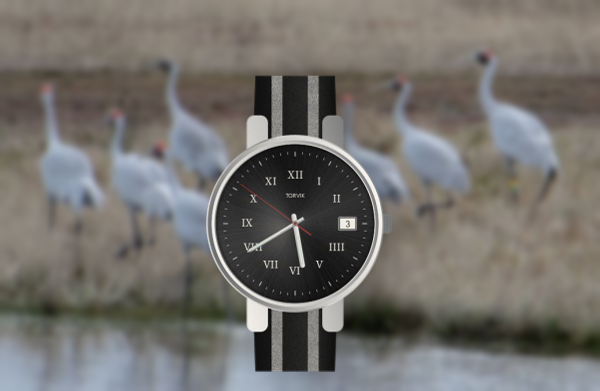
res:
5:39:51
